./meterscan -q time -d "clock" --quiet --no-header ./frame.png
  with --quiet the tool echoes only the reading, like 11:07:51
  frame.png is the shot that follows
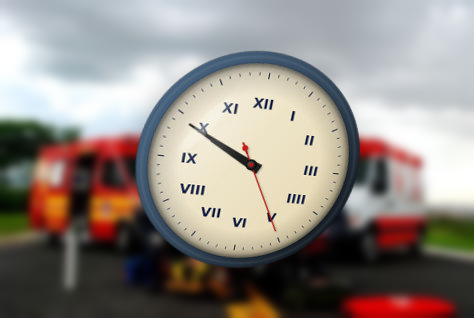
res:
9:49:25
